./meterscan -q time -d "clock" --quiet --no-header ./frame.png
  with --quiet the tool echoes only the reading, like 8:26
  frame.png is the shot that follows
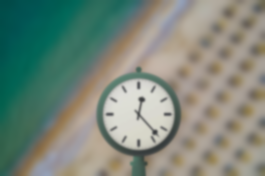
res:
12:23
